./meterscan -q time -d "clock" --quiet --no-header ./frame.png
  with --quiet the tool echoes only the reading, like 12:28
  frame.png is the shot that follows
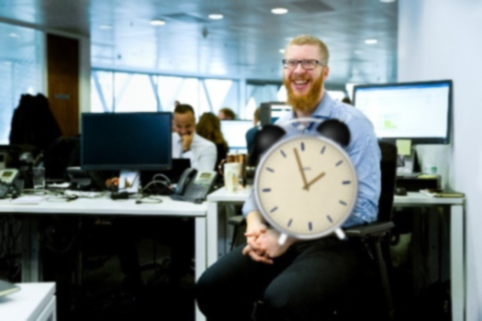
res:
1:58
